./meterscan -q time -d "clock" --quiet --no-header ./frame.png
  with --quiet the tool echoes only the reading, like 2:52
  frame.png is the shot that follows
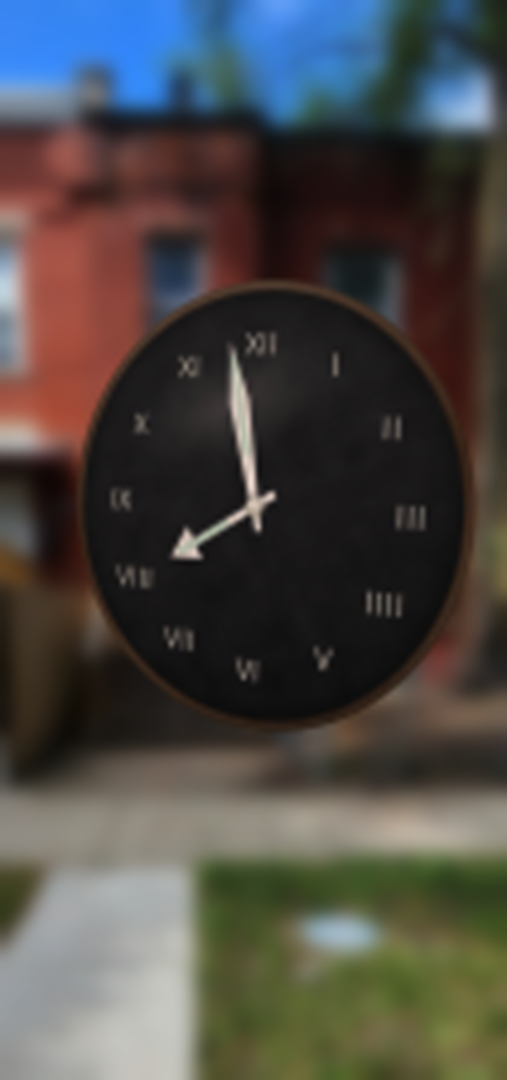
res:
7:58
